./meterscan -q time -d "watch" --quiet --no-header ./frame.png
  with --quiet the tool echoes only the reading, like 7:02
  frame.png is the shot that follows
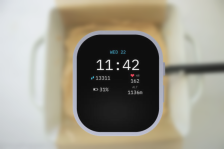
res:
11:42
